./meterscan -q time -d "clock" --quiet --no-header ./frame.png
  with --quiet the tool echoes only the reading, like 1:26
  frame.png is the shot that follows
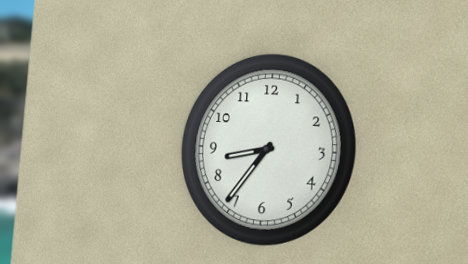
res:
8:36
